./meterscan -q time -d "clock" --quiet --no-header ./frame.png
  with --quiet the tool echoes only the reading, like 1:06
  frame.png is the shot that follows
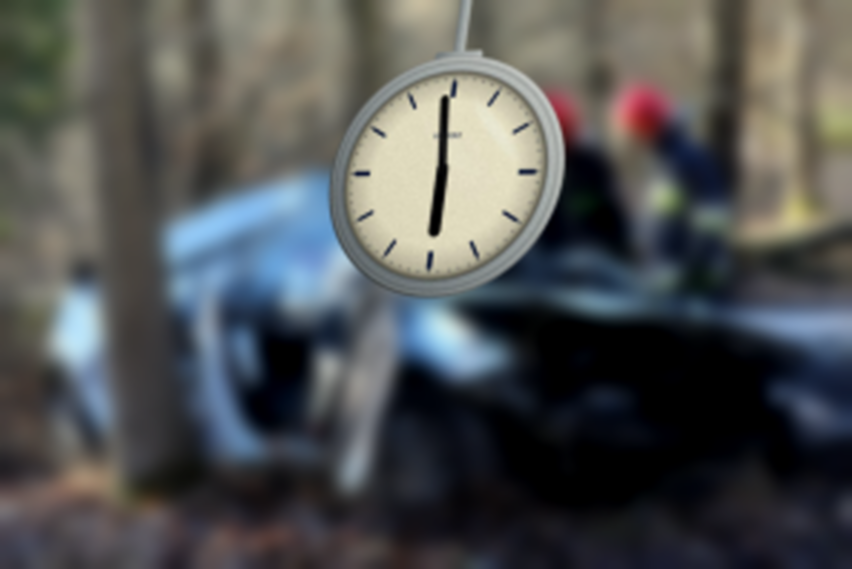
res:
5:59
